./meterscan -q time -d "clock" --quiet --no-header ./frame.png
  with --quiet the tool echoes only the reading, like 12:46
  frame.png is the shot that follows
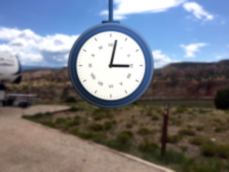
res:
3:02
